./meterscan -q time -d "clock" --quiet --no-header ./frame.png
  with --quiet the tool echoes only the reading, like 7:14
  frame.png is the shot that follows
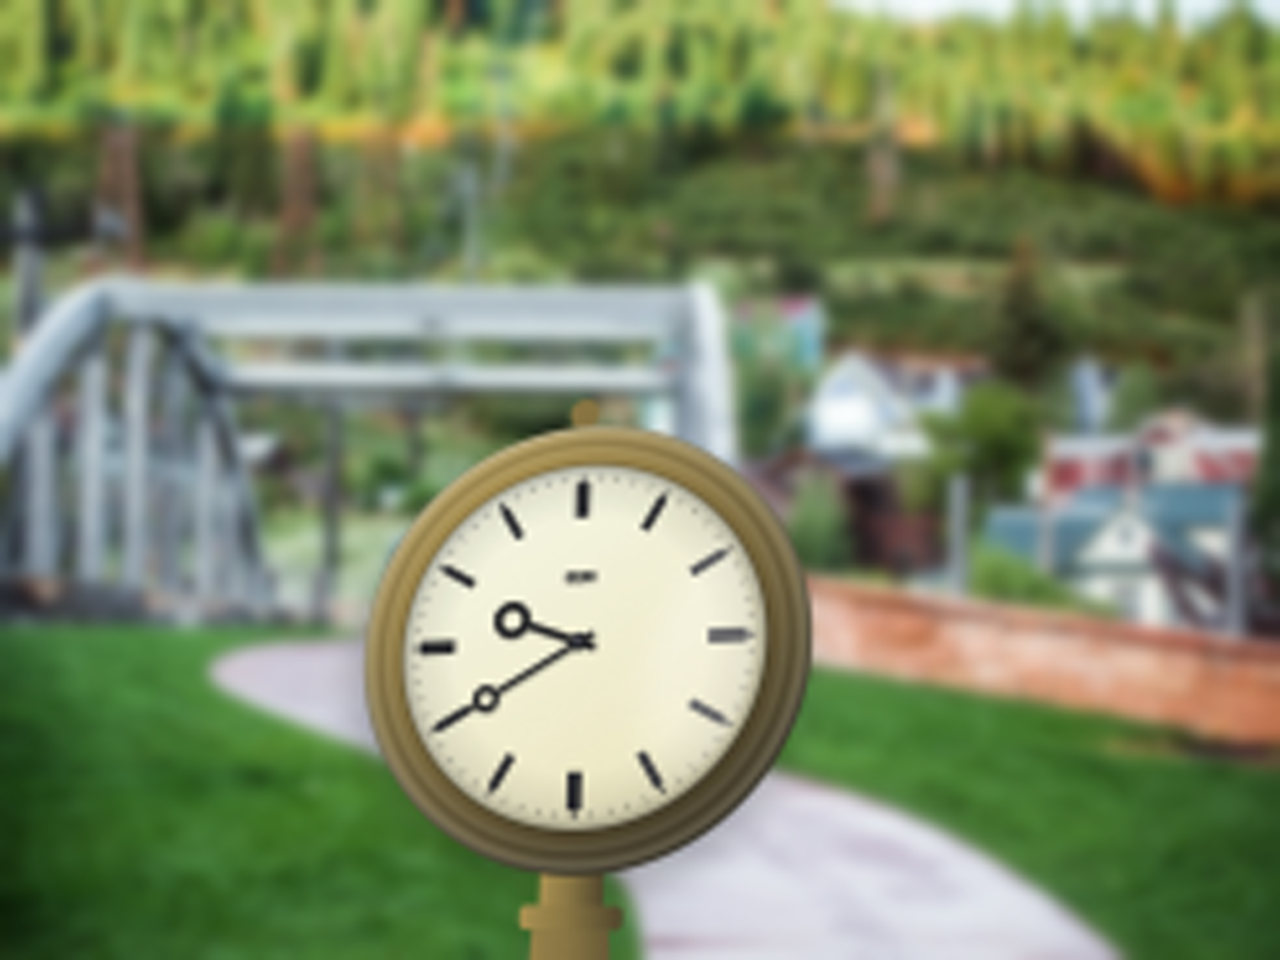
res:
9:40
